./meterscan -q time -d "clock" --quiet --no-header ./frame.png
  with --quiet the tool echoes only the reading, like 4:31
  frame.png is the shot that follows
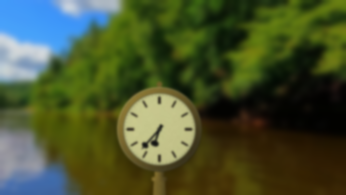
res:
6:37
